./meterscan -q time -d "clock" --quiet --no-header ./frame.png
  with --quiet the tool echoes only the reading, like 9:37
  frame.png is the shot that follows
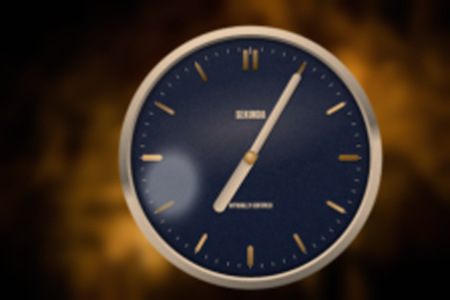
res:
7:05
